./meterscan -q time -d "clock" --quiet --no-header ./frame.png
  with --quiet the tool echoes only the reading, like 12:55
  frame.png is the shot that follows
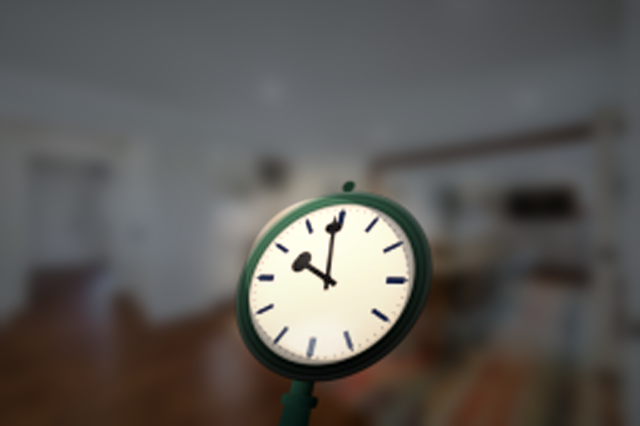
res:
9:59
